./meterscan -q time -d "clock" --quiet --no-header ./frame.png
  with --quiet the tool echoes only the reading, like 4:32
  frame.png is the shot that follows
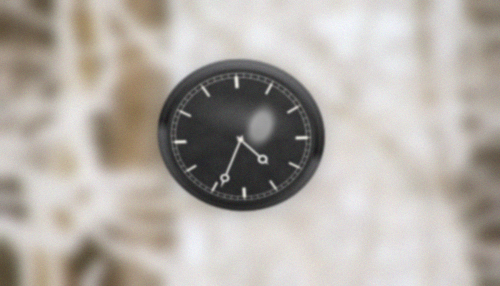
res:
4:34
